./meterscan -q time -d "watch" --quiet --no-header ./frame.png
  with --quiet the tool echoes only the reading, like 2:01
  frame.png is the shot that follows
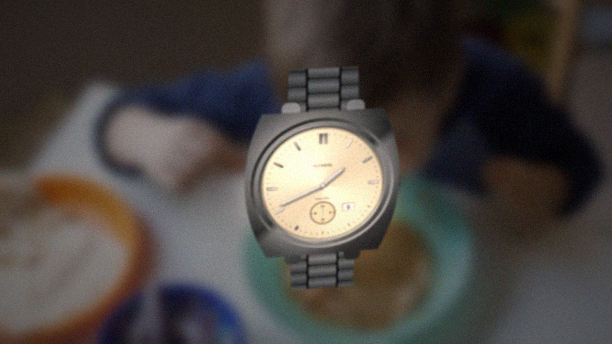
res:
1:41
